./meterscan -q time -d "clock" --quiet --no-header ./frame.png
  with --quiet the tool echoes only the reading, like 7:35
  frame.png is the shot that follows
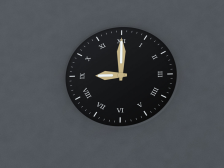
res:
9:00
